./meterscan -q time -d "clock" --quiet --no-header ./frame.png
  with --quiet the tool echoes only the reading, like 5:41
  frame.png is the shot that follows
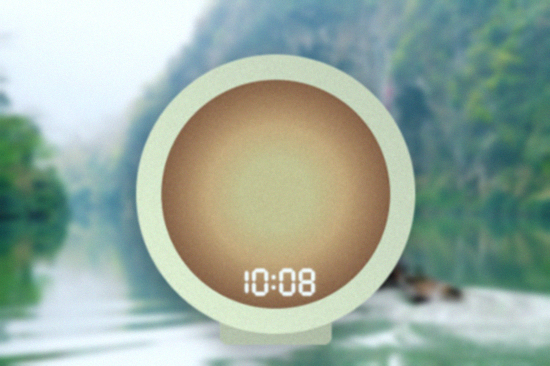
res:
10:08
